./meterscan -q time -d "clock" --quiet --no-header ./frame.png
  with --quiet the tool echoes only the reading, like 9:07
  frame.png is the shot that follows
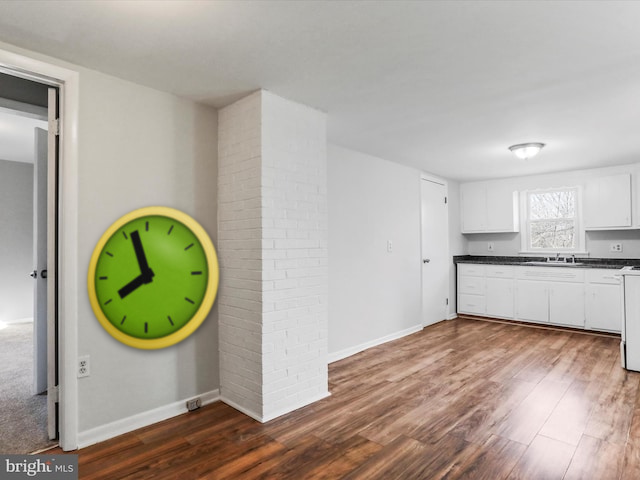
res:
7:57
